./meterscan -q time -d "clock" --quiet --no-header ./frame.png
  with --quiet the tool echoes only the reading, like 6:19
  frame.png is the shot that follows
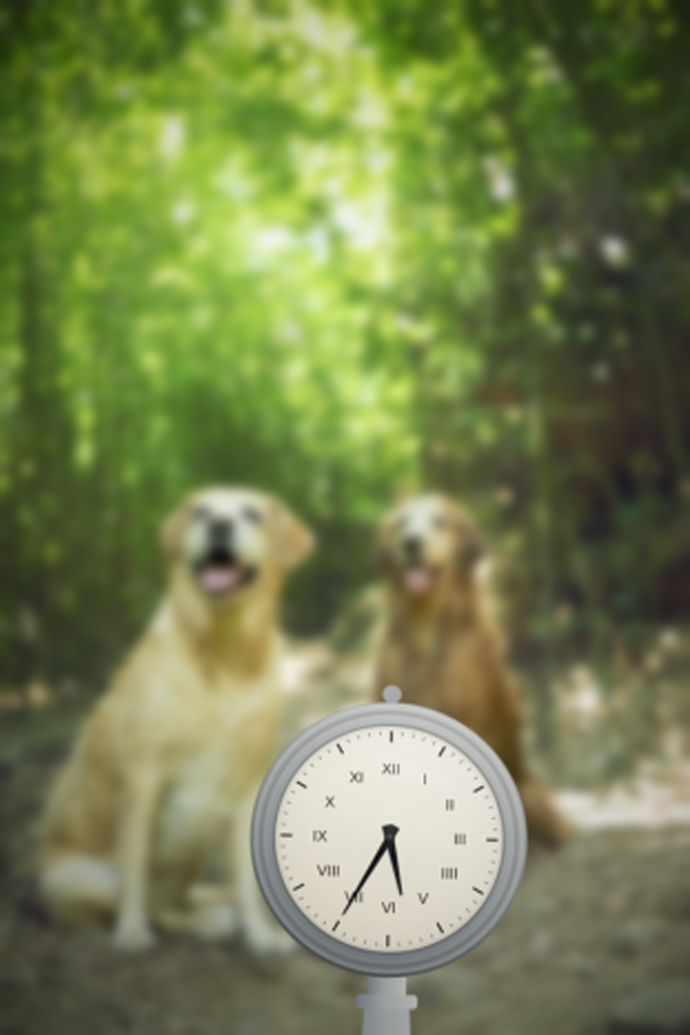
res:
5:35
